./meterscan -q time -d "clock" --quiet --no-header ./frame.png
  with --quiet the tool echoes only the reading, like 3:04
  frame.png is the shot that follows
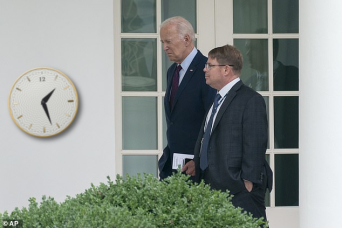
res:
1:27
